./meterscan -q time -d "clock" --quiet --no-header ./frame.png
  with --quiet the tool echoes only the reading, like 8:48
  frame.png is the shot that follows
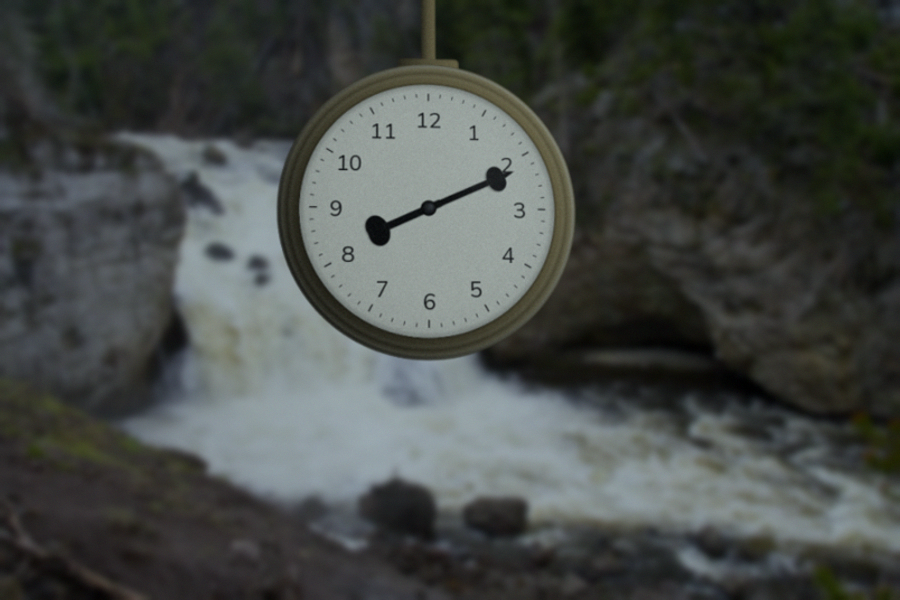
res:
8:11
